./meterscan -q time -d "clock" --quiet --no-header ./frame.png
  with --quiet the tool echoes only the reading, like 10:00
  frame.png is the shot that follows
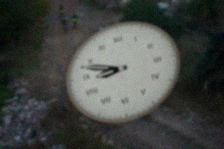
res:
8:48
